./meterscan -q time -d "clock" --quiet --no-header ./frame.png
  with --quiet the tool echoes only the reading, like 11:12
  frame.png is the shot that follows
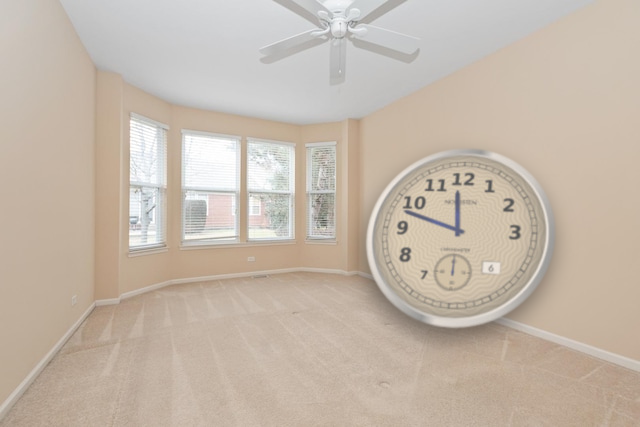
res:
11:48
